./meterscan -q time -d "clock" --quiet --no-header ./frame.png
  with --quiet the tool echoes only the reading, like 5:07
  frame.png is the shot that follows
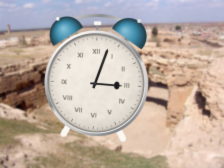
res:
3:03
